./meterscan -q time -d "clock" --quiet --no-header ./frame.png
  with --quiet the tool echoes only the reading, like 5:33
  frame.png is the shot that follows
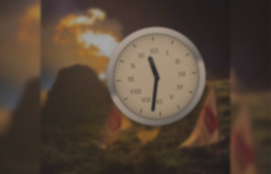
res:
11:32
